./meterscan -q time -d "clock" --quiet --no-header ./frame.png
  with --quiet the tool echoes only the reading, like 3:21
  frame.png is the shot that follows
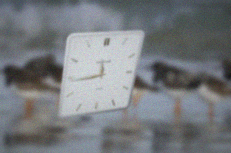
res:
11:44
